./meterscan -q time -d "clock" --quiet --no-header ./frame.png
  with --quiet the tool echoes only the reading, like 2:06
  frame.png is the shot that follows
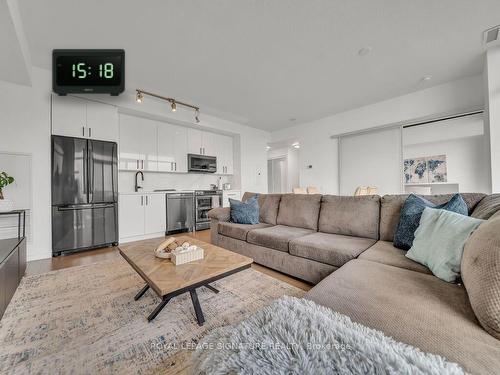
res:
15:18
